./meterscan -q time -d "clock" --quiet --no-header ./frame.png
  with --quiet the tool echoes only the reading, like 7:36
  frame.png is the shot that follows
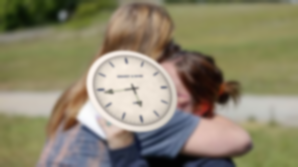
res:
5:44
